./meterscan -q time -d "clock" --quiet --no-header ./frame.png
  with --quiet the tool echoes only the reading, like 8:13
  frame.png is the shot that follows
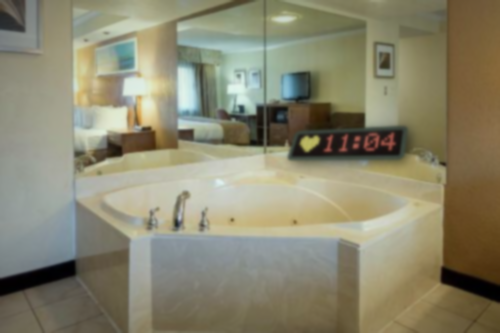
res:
11:04
